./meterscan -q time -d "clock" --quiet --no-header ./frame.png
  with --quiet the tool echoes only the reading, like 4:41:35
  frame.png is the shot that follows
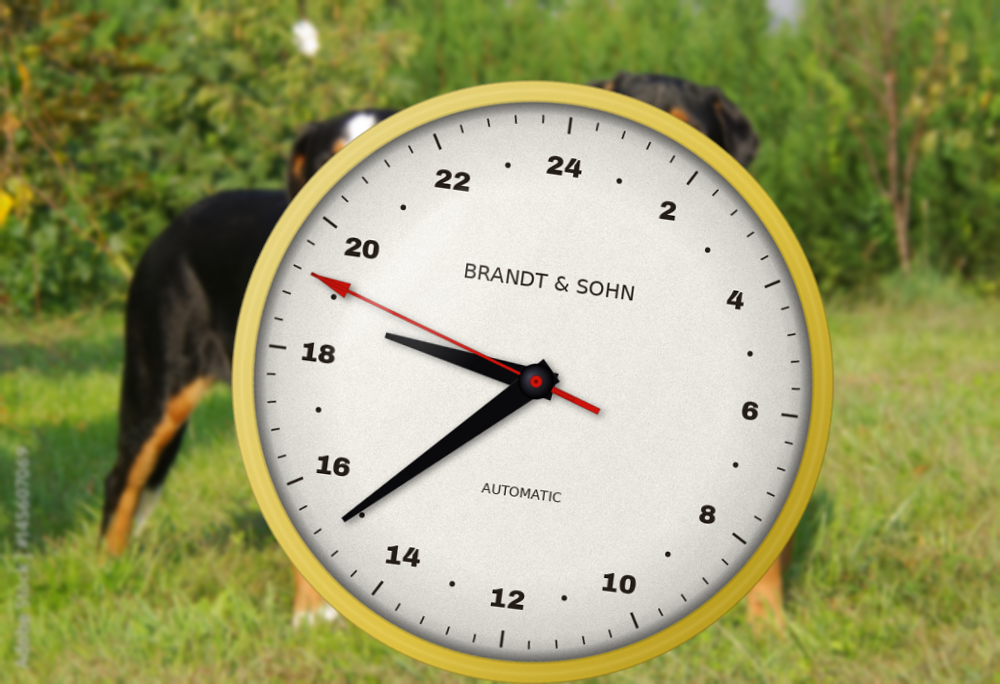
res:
18:37:48
